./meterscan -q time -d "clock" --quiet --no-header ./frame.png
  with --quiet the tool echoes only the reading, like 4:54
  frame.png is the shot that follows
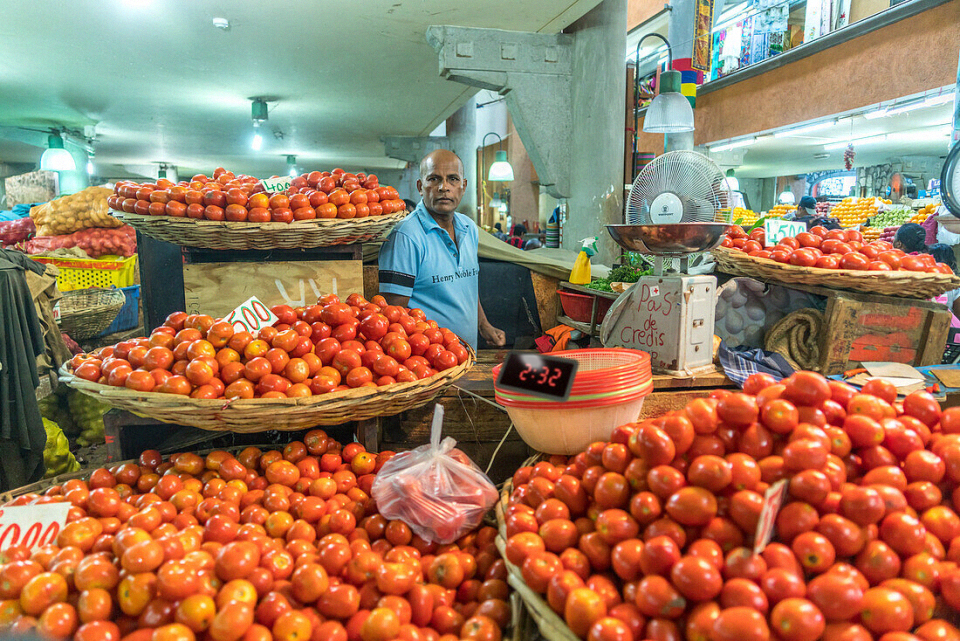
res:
2:32
